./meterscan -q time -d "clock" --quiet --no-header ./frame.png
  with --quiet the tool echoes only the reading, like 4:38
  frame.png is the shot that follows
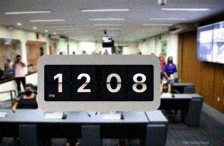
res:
12:08
